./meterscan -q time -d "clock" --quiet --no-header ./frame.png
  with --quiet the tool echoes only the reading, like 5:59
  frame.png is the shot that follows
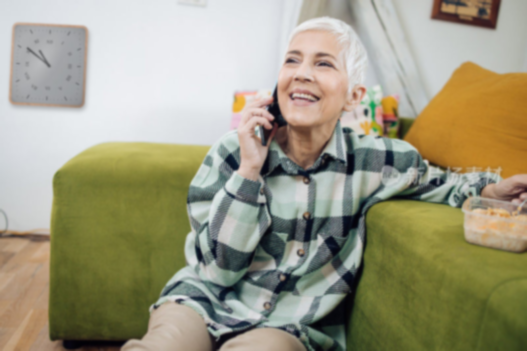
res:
10:51
